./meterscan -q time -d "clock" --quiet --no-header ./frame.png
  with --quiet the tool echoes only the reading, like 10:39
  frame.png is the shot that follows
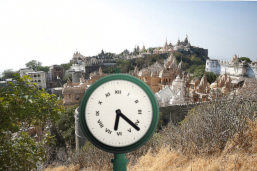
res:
6:22
